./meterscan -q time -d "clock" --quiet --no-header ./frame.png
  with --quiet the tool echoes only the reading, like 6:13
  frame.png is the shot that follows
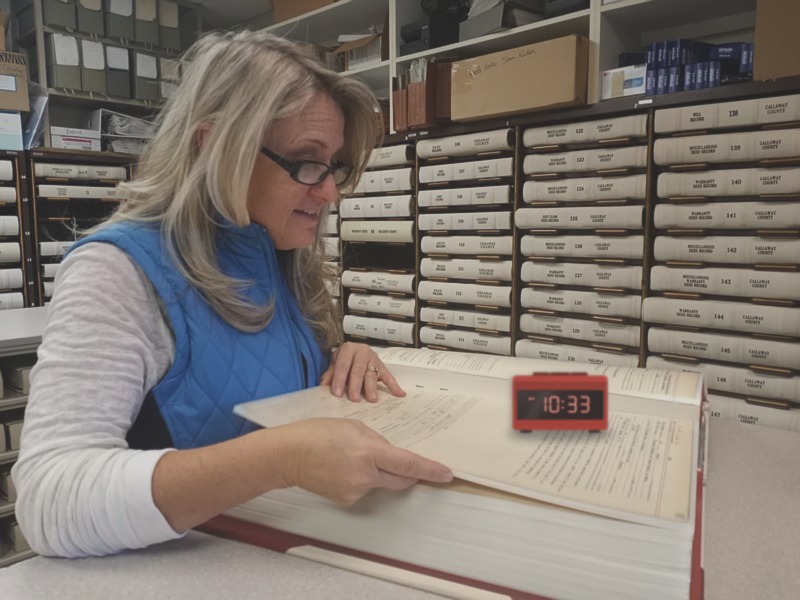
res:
10:33
